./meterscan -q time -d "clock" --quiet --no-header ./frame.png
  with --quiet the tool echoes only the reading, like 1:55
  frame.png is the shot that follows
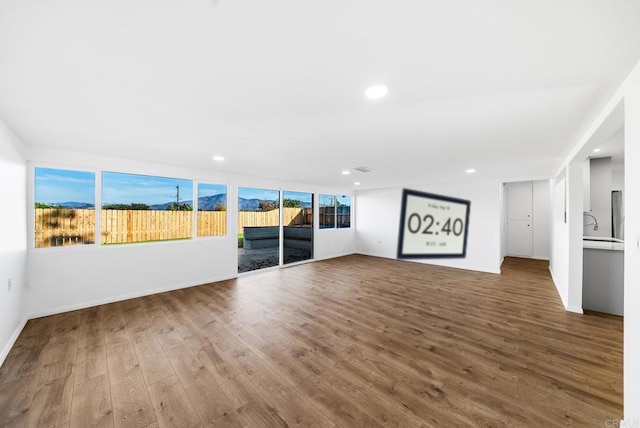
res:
2:40
